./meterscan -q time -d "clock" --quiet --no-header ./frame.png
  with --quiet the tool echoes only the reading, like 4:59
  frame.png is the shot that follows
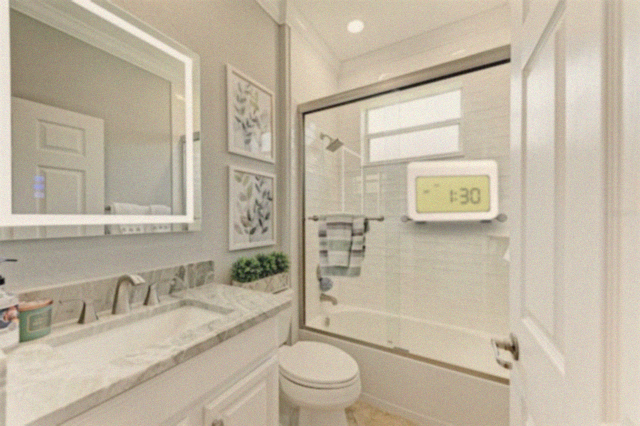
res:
1:30
